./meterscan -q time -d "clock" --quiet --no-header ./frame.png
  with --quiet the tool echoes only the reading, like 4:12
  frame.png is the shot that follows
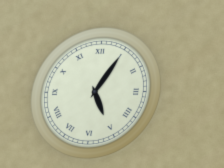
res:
5:05
